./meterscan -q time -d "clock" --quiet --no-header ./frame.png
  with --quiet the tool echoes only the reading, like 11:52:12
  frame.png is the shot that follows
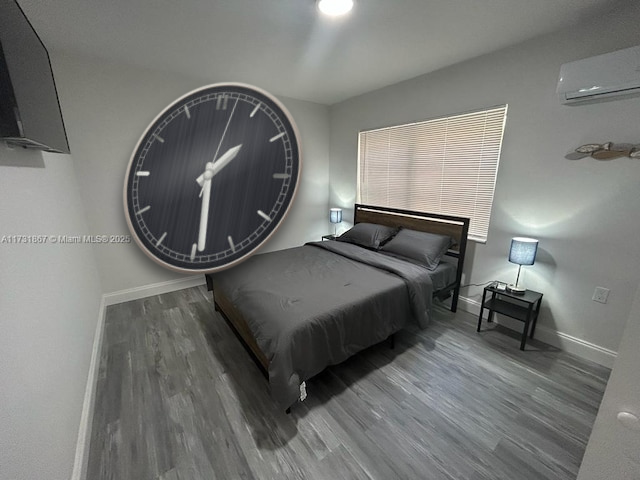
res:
1:29:02
